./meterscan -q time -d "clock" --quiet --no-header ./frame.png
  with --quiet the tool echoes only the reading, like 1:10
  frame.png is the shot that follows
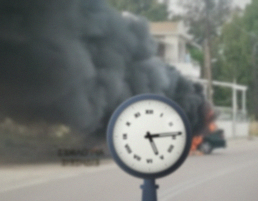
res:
5:14
